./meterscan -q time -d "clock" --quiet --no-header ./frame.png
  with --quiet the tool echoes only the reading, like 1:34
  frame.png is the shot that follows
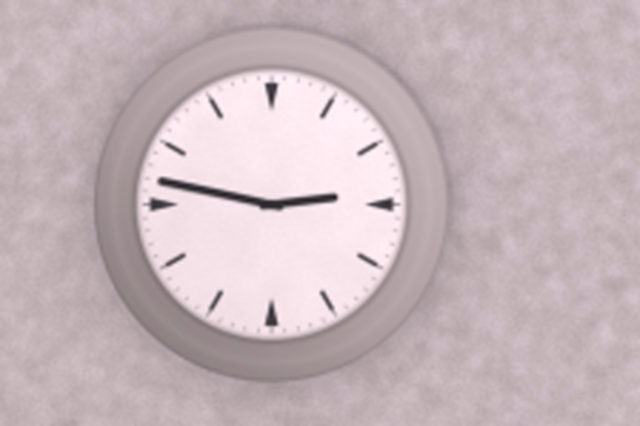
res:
2:47
